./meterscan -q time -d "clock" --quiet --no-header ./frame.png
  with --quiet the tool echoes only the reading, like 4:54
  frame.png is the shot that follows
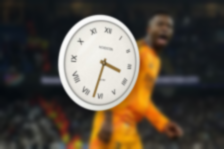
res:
3:32
